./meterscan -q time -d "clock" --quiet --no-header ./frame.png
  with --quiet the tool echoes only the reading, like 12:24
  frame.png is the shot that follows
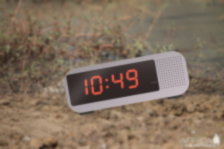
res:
10:49
